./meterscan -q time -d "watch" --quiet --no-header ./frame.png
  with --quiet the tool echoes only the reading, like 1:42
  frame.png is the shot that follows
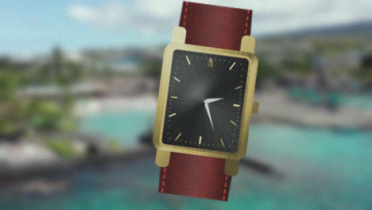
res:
2:26
